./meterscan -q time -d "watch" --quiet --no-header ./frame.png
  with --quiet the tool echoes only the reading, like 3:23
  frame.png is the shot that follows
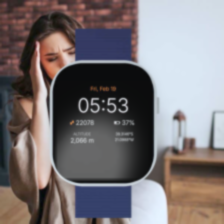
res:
5:53
